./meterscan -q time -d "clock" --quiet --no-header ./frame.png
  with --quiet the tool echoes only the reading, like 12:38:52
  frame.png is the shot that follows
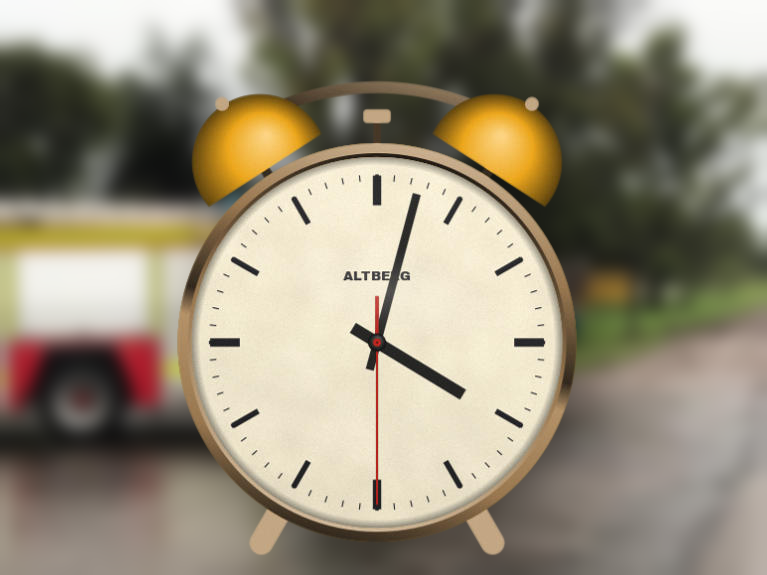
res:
4:02:30
